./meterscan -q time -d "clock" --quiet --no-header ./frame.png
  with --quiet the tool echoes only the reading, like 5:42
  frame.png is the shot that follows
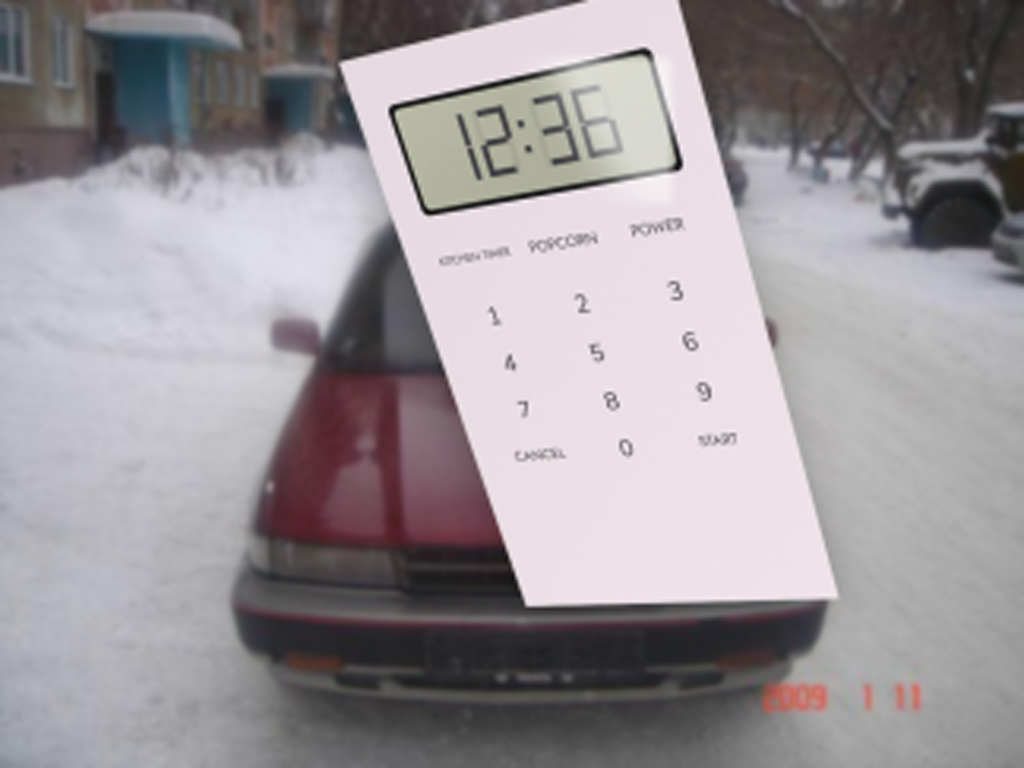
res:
12:36
